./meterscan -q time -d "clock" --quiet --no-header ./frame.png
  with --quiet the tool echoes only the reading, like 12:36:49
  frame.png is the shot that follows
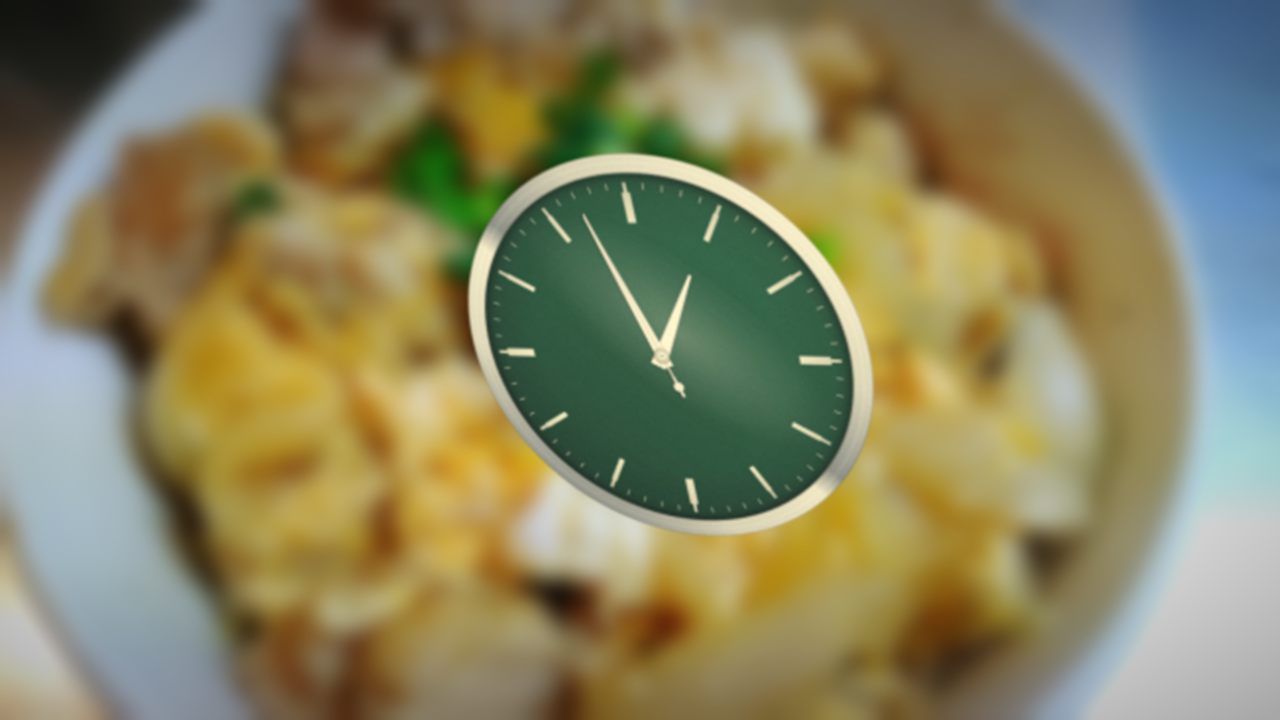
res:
12:56:57
